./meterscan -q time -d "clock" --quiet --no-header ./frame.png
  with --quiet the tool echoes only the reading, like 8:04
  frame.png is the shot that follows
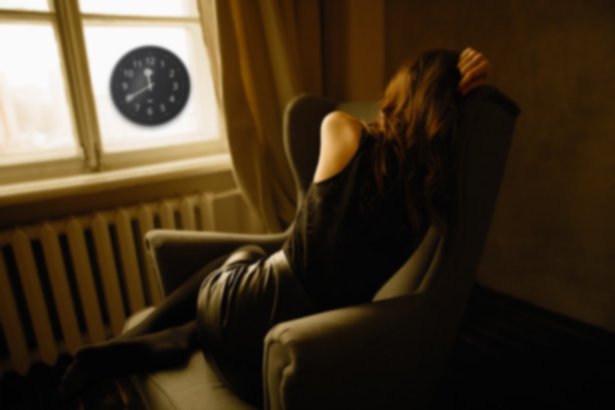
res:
11:40
